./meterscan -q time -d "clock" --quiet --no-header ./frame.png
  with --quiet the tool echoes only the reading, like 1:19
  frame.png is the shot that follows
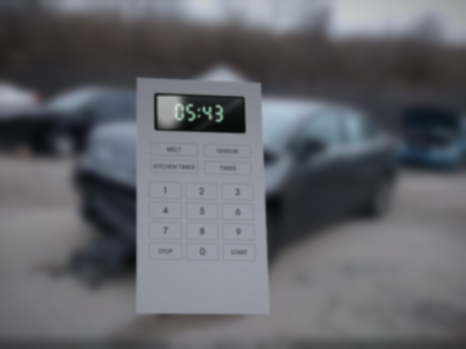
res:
5:43
